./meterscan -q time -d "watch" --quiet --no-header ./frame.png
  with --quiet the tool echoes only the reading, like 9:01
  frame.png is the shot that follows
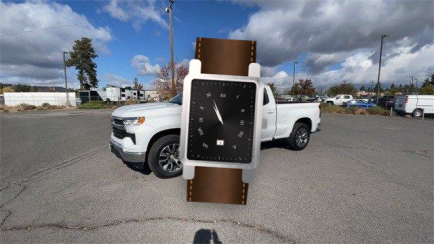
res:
10:56
